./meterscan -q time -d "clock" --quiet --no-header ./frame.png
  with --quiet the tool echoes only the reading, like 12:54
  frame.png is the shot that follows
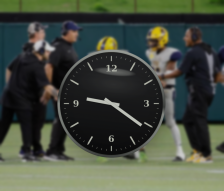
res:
9:21
